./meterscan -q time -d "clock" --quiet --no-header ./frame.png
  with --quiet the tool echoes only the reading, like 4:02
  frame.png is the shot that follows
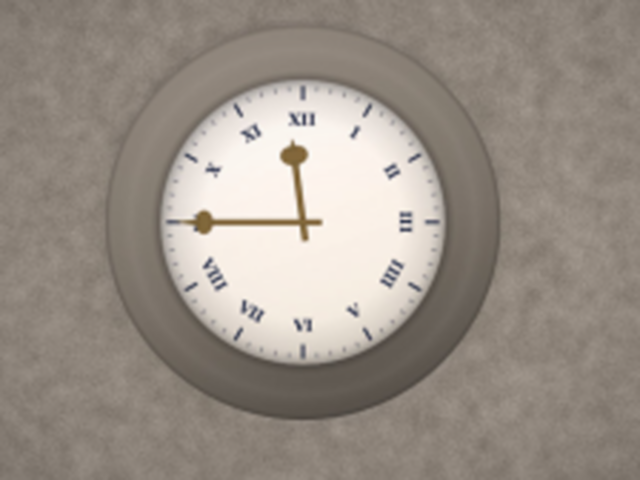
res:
11:45
